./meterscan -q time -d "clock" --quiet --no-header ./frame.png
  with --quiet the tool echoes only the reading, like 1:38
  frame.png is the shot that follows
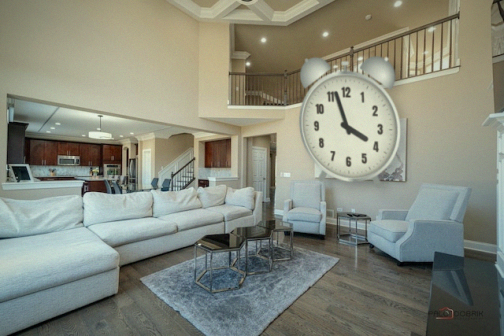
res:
3:57
